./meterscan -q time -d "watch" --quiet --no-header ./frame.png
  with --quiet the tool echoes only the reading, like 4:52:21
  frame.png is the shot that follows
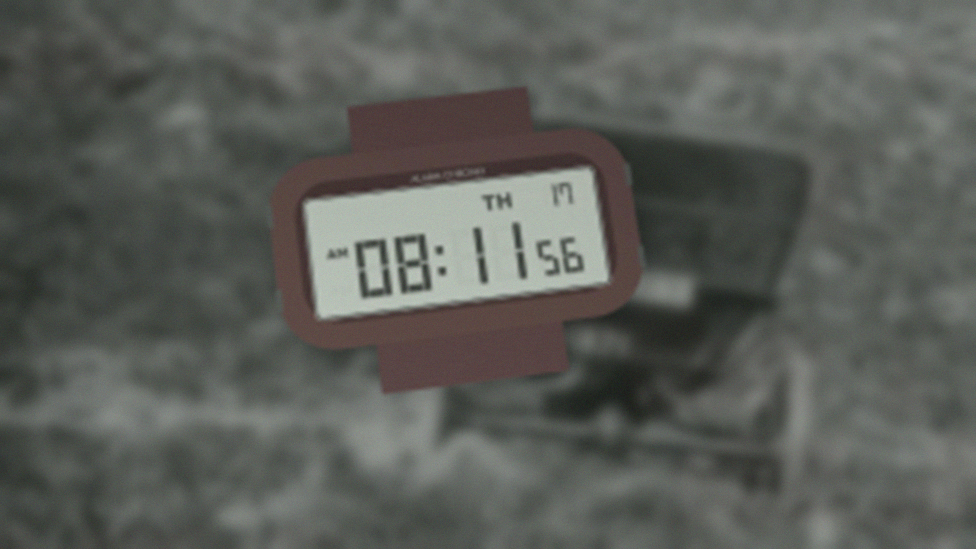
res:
8:11:56
